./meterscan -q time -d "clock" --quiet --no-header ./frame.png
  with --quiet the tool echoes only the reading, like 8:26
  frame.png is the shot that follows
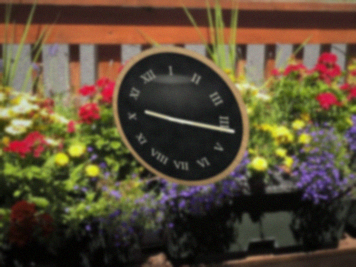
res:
10:21
